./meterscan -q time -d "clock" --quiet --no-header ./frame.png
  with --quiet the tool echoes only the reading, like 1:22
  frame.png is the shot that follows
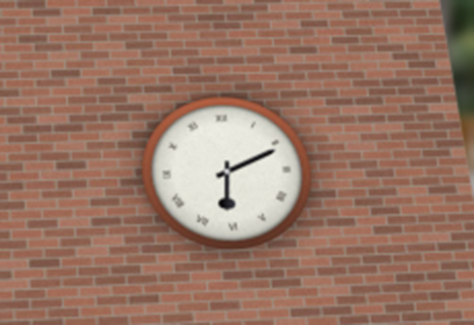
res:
6:11
